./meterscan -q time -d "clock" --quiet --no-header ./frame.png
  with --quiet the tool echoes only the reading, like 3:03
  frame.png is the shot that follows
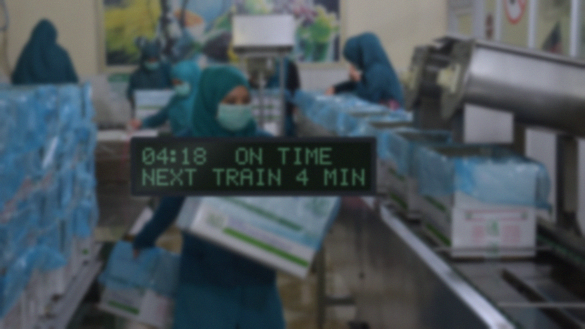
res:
4:18
